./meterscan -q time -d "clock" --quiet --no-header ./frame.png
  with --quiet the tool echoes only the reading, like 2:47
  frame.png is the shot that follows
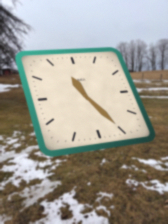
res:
11:25
